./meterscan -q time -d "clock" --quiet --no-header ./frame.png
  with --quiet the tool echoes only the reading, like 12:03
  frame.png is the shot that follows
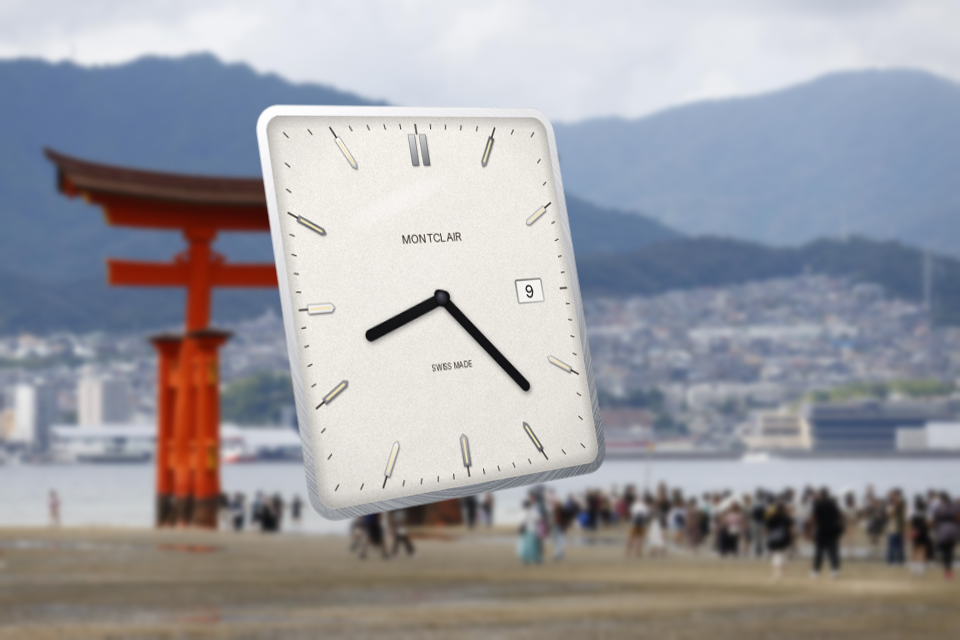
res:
8:23
